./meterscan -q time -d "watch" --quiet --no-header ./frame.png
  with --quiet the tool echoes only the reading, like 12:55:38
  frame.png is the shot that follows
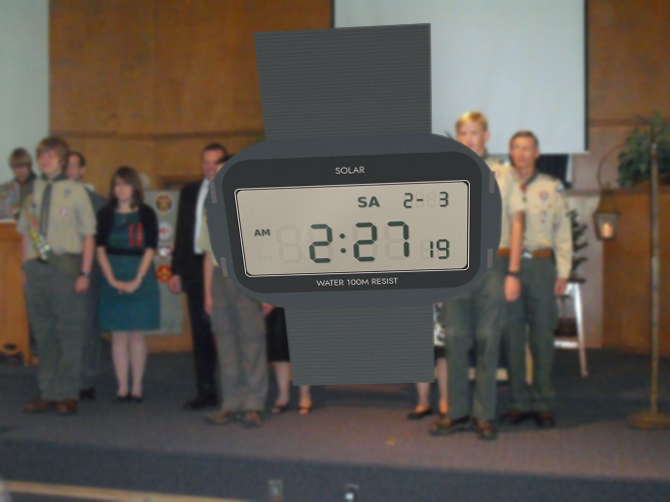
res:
2:27:19
